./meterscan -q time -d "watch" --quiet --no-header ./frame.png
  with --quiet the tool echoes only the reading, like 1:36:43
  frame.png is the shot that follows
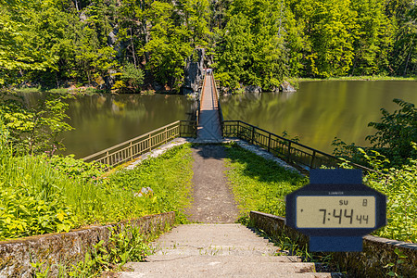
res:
7:44:44
